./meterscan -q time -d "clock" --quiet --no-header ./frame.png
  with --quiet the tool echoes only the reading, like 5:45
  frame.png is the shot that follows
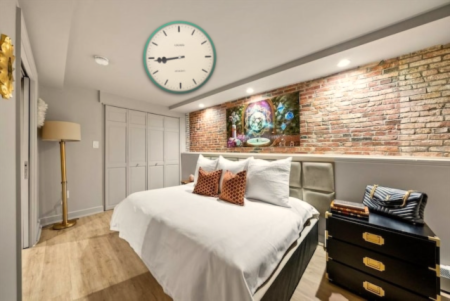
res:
8:44
